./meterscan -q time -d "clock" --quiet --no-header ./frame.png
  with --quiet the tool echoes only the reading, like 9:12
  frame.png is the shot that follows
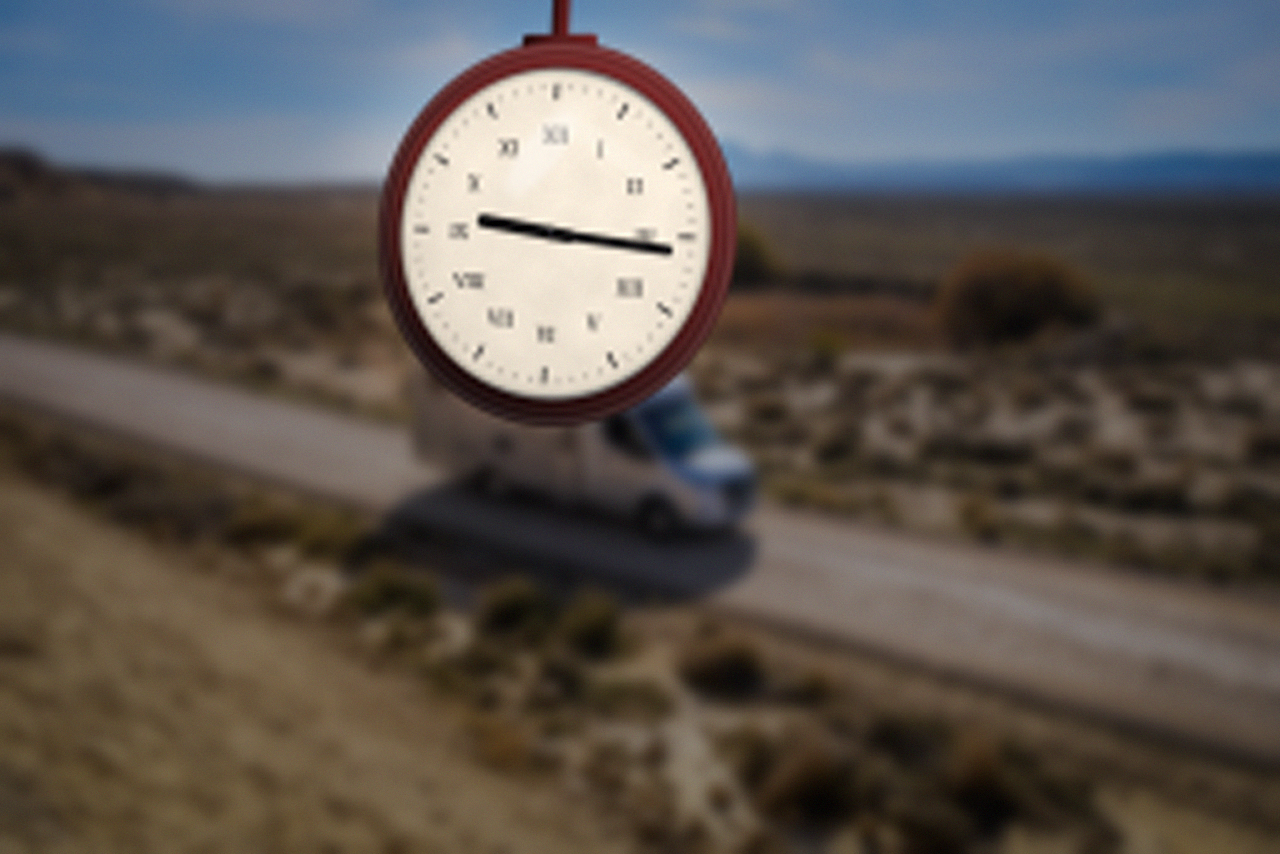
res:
9:16
